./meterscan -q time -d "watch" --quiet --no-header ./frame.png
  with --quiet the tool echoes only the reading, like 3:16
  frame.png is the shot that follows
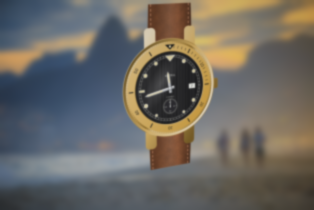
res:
11:43
